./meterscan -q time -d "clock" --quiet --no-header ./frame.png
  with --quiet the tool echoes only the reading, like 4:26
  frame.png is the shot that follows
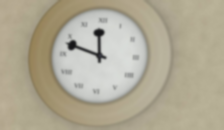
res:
11:48
